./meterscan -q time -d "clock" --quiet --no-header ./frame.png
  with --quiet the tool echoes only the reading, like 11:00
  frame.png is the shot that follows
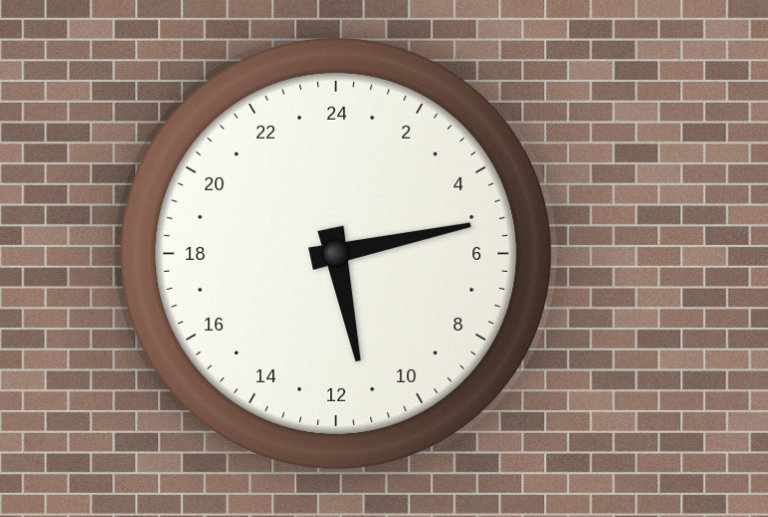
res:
11:13
